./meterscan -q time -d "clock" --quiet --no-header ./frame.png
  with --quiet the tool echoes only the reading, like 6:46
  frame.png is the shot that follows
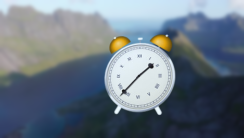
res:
1:37
